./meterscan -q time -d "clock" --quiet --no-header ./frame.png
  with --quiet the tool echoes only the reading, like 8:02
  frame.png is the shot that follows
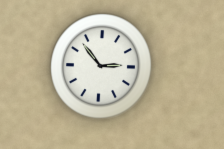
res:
2:53
